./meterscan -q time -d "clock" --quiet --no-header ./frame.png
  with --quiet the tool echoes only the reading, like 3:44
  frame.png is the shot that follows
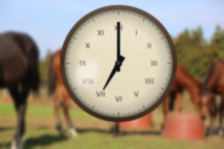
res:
7:00
